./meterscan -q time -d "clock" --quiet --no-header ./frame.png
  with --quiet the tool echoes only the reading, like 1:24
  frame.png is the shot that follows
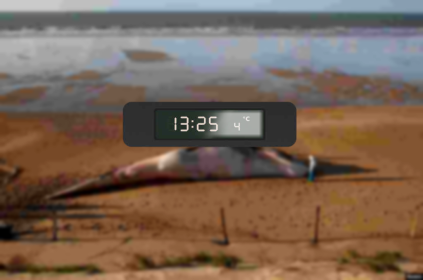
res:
13:25
